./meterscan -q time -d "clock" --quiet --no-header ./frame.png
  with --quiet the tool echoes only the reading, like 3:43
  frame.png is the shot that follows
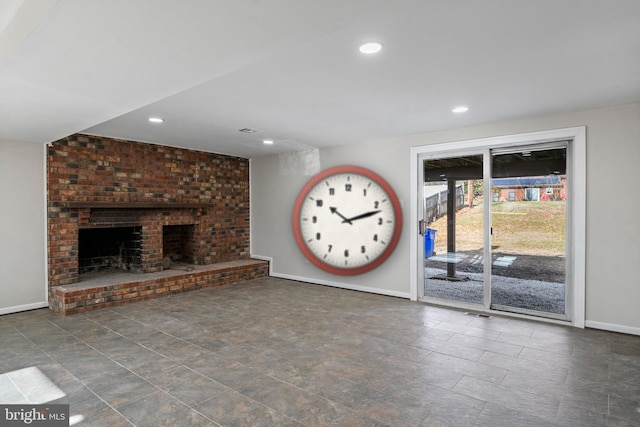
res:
10:12
